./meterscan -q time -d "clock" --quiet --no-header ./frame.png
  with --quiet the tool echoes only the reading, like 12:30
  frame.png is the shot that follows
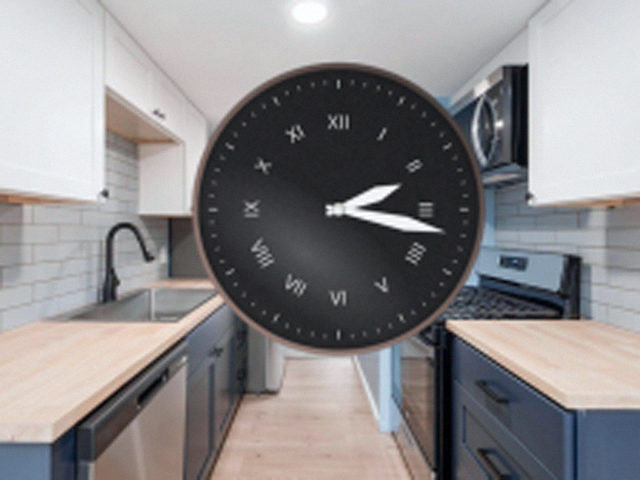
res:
2:17
